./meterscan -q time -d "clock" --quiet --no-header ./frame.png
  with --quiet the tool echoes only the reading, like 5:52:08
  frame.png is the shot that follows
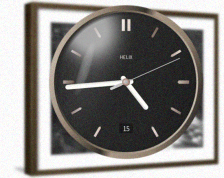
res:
4:44:11
